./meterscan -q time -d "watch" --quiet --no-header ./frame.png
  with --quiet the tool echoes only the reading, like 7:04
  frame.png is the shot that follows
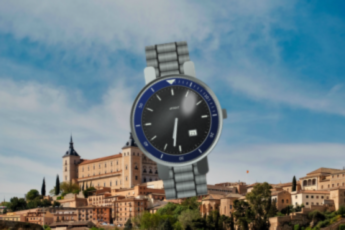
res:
6:32
